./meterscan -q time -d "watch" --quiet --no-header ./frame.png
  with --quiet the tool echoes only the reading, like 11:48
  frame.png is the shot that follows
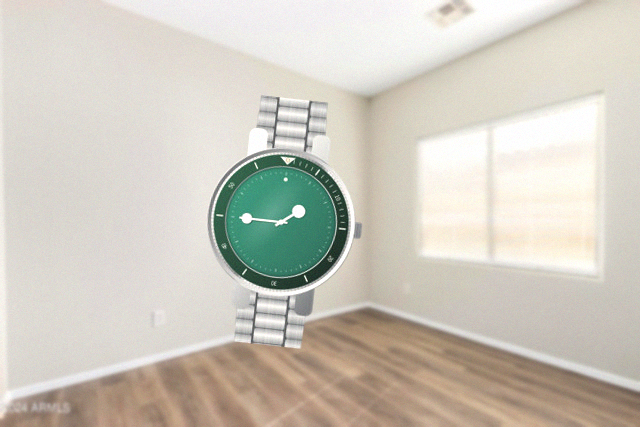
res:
1:45
